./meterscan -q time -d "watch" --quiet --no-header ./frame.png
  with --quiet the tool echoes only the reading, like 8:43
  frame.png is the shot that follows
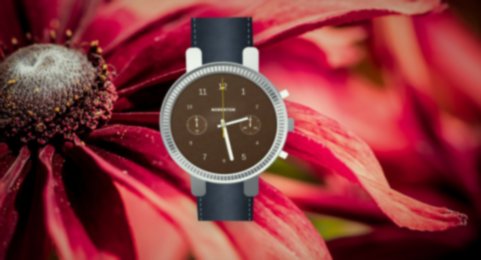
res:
2:28
